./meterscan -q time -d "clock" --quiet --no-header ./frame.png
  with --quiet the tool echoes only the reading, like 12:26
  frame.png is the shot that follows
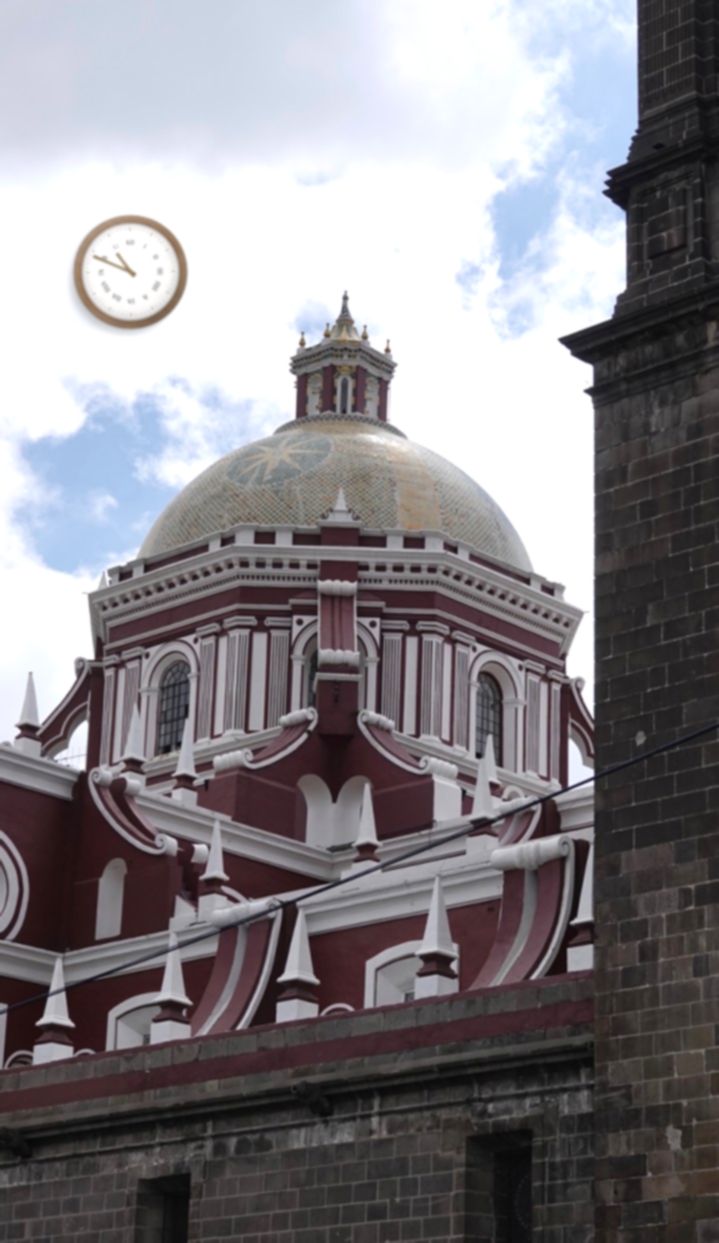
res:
10:49
